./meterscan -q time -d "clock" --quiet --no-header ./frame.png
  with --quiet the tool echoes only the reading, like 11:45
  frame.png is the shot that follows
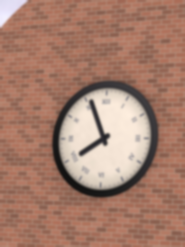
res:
7:56
